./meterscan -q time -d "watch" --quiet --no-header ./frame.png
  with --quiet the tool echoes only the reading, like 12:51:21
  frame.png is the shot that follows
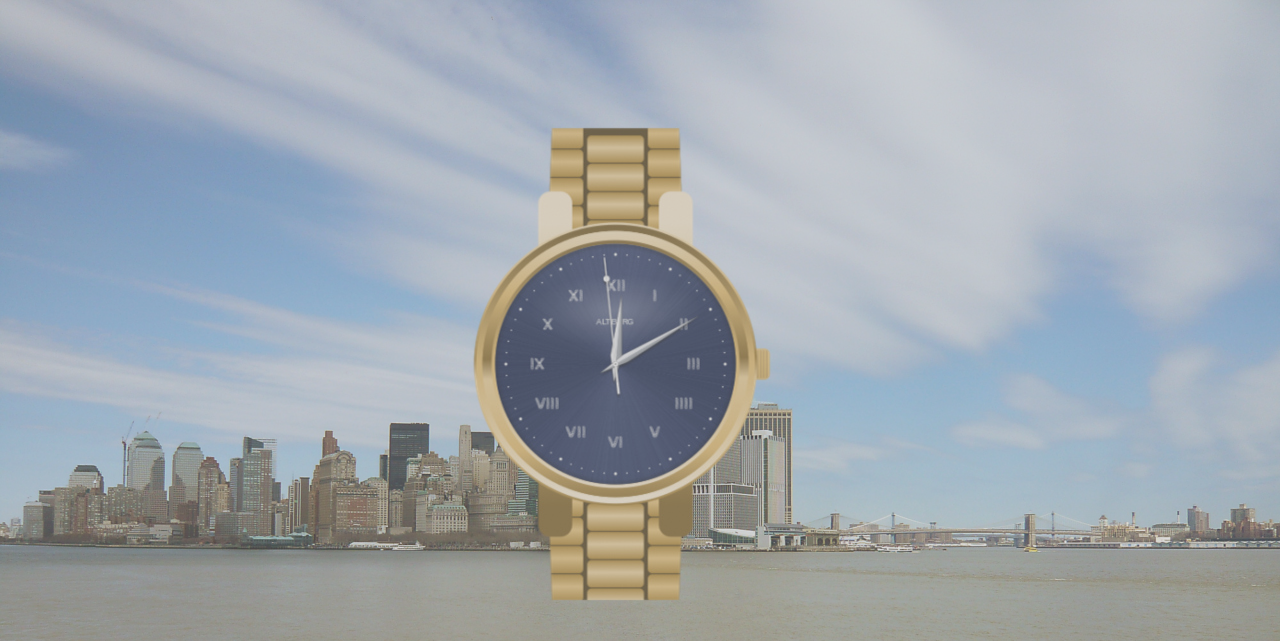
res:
12:09:59
